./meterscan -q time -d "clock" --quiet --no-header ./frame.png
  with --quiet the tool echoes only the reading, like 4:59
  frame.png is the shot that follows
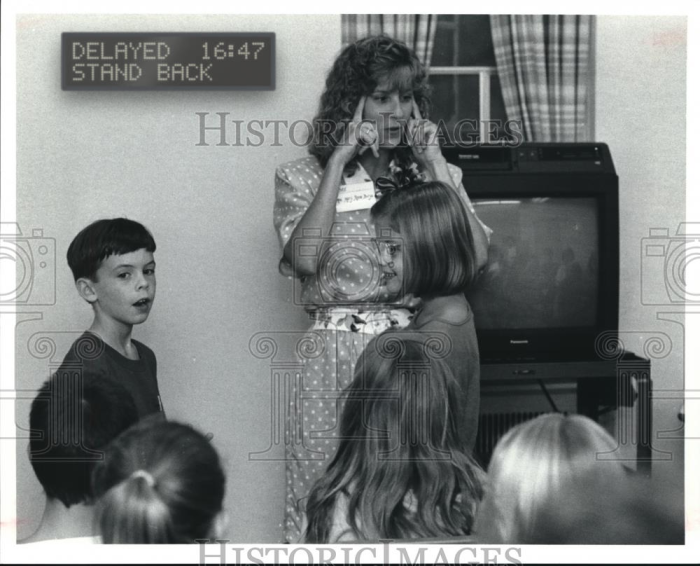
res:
16:47
